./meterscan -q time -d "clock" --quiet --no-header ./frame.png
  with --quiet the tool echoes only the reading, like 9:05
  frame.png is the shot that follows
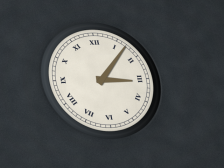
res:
3:07
